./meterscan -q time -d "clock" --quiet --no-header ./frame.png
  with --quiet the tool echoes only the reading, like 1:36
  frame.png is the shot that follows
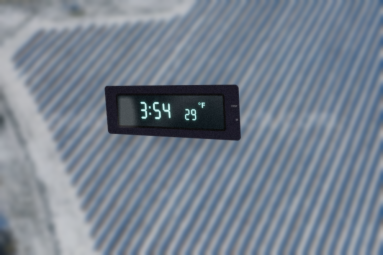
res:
3:54
